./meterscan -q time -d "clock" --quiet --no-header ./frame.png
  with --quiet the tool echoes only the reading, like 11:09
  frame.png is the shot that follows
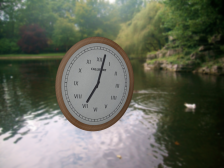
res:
7:02
